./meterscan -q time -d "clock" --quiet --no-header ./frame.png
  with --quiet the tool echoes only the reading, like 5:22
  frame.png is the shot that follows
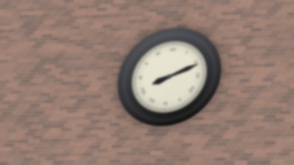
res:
8:11
